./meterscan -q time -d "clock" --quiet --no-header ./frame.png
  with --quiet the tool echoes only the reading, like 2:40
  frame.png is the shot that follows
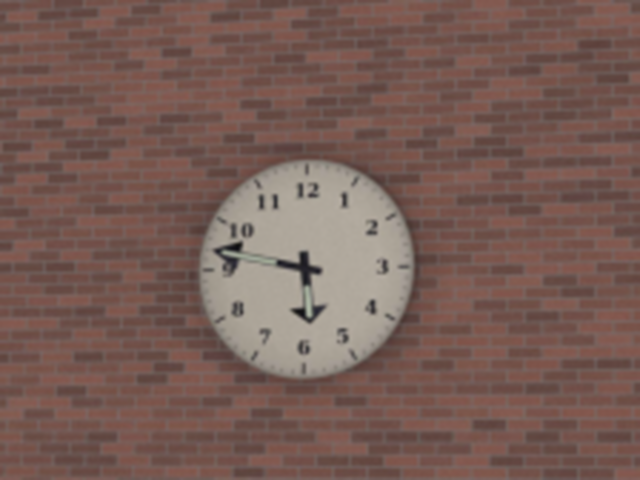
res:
5:47
